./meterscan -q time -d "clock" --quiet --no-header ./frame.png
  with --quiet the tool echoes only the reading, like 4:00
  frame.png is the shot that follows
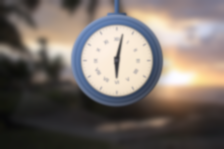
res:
6:02
